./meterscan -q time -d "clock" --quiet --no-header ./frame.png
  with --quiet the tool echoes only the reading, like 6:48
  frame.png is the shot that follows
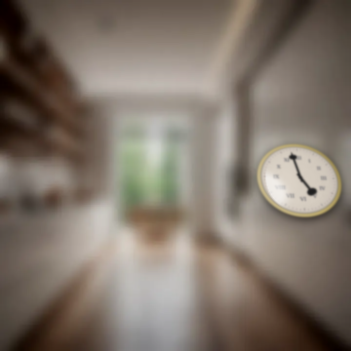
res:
4:58
